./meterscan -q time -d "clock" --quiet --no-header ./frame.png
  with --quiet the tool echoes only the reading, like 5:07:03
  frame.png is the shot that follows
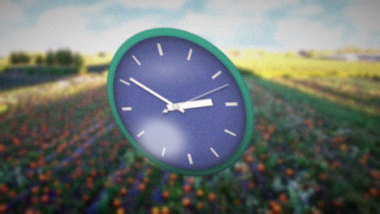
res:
2:51:12
